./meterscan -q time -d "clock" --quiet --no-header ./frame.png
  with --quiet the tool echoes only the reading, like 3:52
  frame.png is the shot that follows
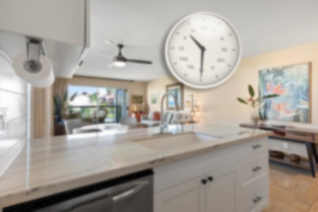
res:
10:30
